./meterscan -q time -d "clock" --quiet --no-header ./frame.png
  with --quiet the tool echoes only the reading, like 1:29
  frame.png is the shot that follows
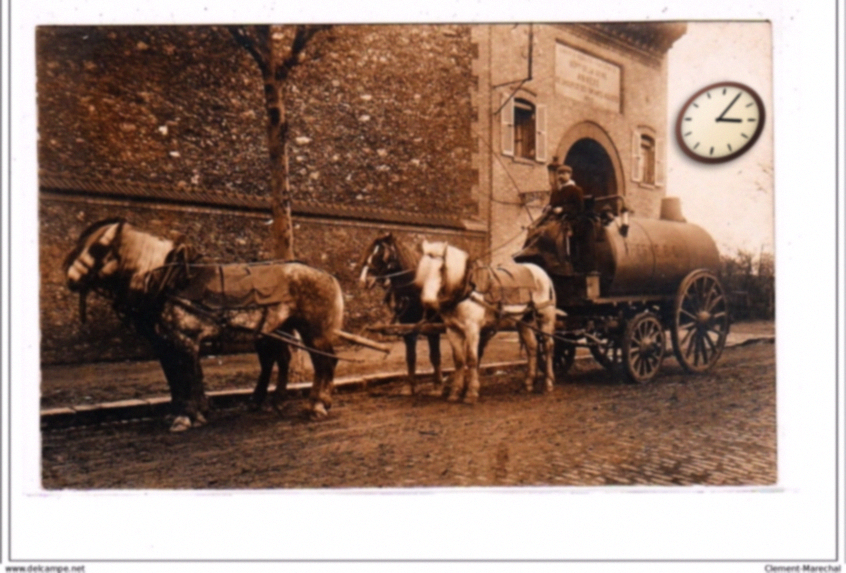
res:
3:05
